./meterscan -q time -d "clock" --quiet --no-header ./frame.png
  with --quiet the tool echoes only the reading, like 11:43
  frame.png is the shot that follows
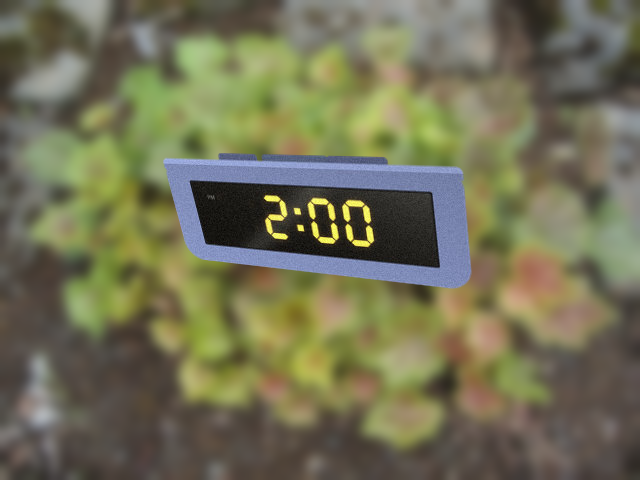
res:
2:00
